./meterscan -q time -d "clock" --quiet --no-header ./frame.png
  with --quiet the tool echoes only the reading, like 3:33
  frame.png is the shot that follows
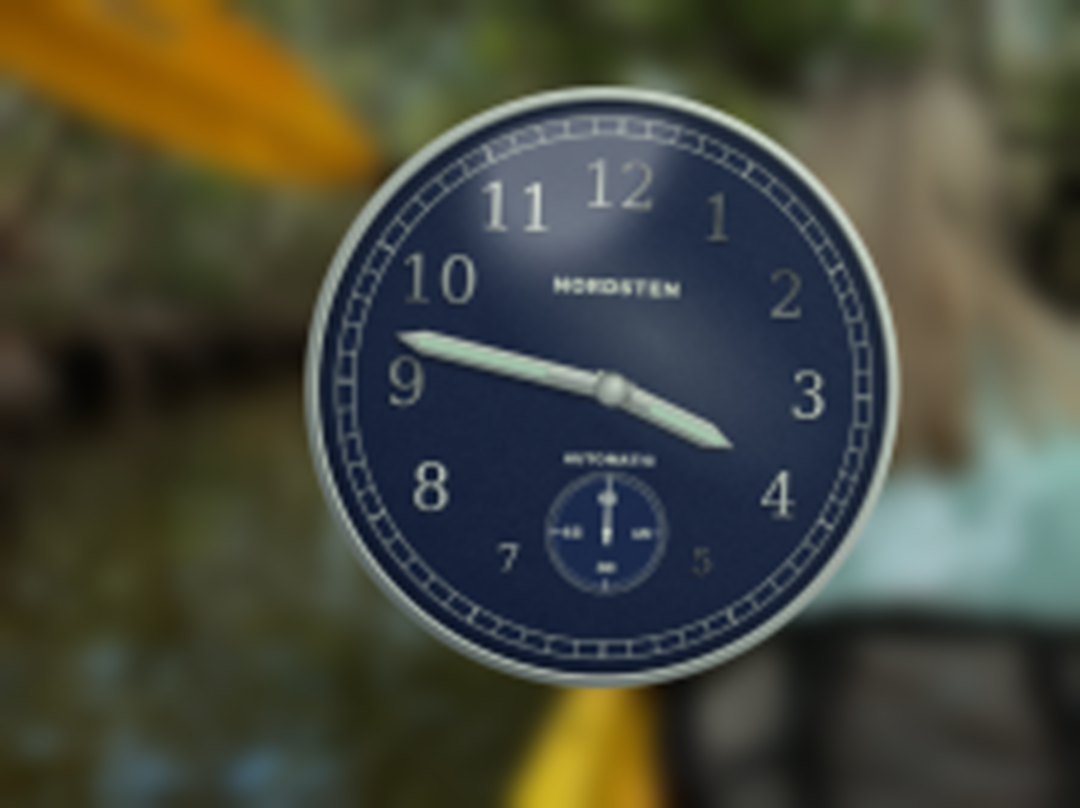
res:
3:47
